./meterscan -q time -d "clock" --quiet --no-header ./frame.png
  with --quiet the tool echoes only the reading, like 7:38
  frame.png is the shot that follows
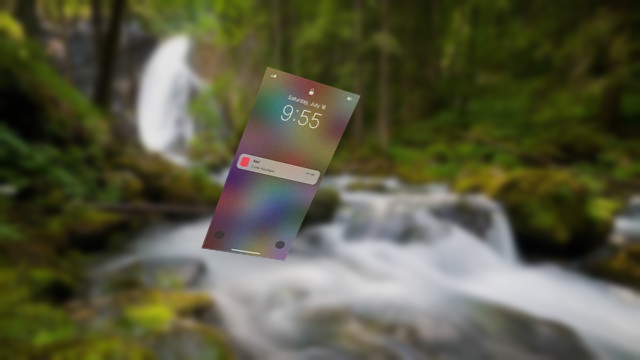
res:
9:55
